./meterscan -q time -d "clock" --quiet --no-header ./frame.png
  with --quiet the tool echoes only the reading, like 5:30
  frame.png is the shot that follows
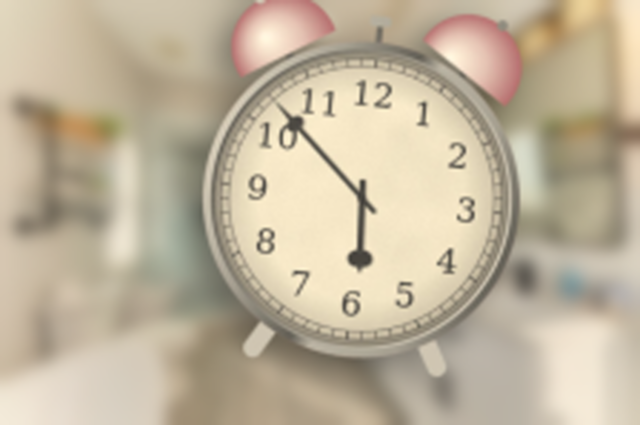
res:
5:52
